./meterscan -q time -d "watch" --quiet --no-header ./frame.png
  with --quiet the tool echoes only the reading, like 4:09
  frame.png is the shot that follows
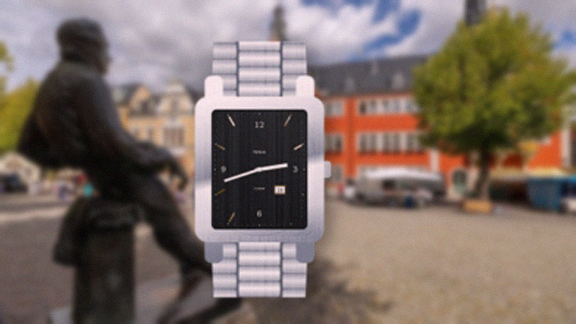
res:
2:42
